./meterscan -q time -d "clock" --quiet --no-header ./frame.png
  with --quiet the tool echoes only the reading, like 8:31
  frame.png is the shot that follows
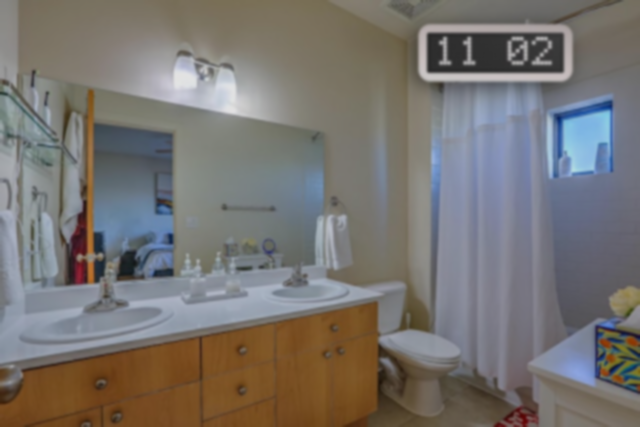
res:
11:02
